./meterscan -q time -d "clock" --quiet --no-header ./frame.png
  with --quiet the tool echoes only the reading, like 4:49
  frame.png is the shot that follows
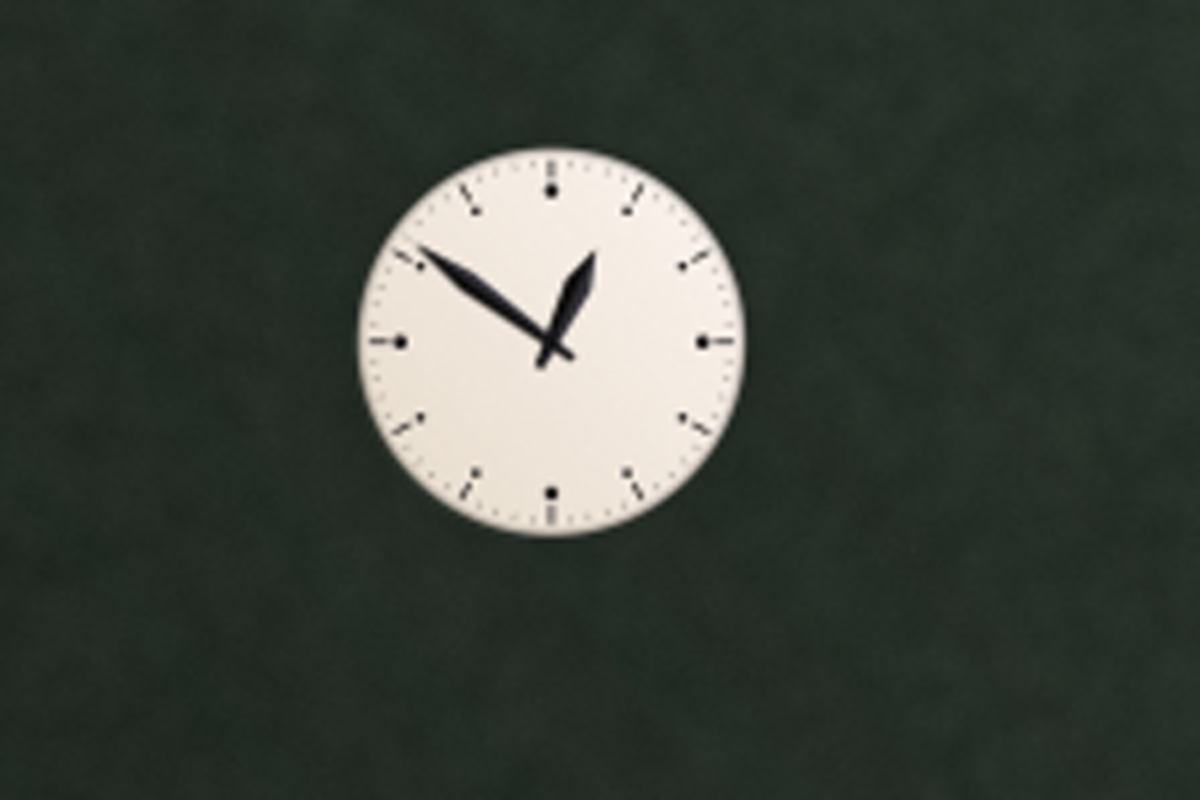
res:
12:51
